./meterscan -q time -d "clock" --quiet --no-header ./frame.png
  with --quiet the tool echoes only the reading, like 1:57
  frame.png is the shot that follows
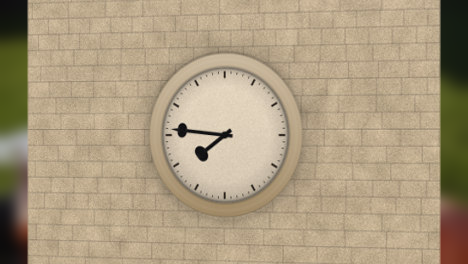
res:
7:46
